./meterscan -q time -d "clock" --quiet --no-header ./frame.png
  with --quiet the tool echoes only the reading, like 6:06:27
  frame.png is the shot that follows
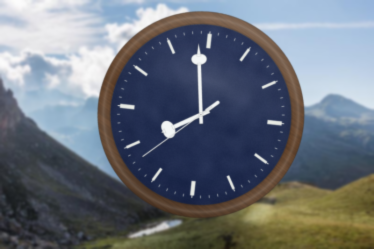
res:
7:58:38
